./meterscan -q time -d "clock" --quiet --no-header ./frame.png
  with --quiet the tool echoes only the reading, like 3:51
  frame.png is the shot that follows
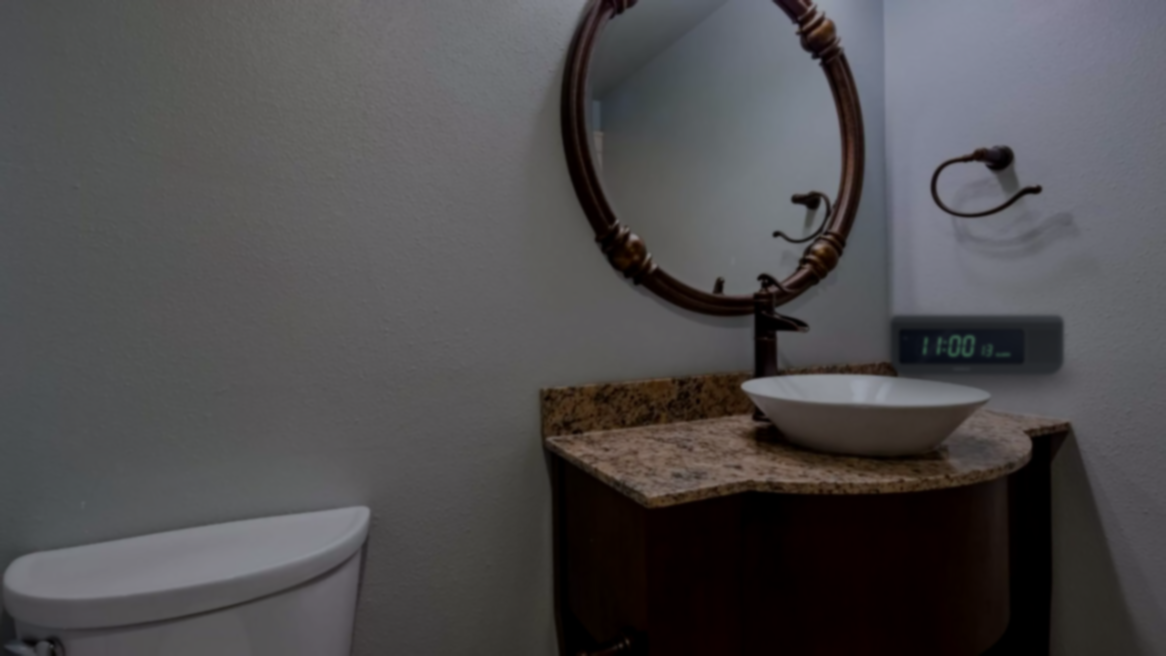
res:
11:00
